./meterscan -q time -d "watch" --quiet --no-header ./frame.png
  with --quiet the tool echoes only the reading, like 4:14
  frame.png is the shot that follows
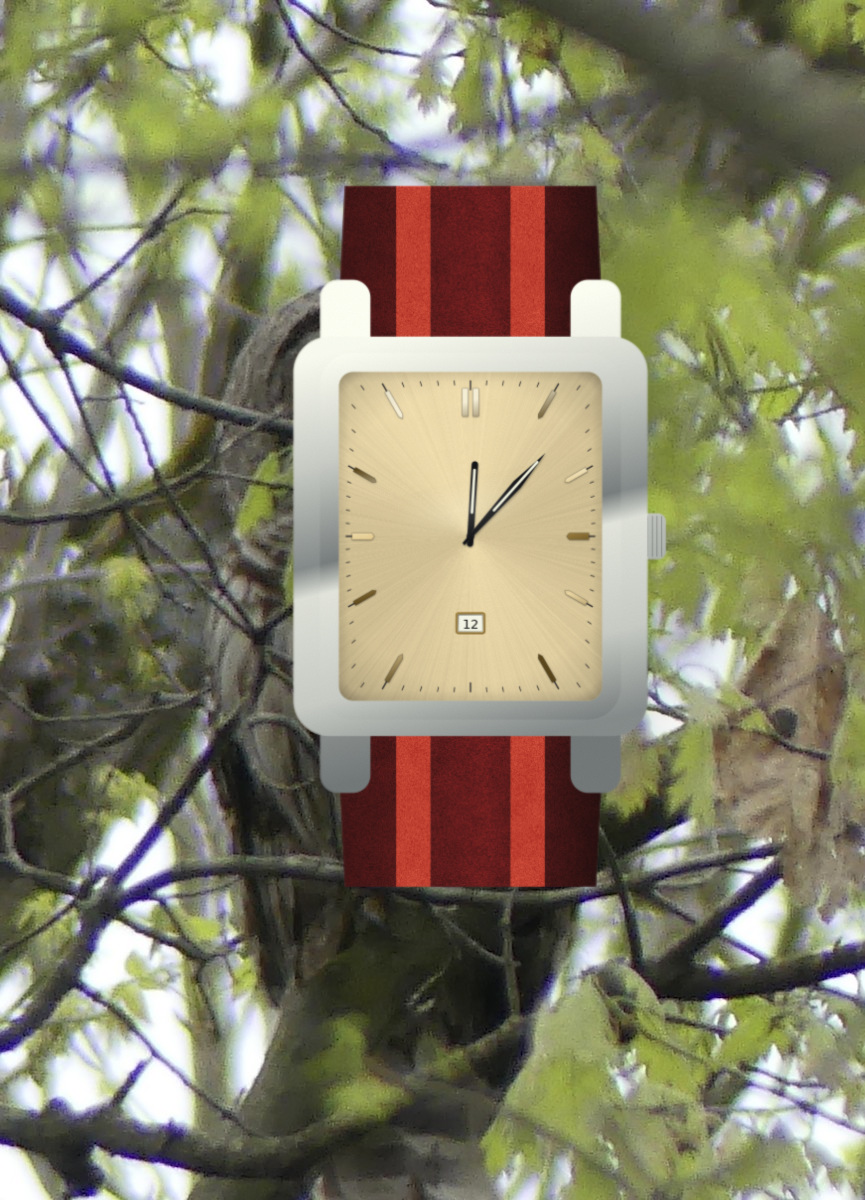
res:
12:07
